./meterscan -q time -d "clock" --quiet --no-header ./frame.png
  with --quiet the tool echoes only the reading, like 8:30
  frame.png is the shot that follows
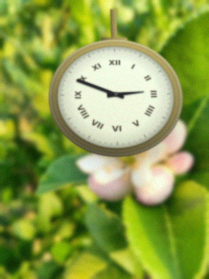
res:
2:49
